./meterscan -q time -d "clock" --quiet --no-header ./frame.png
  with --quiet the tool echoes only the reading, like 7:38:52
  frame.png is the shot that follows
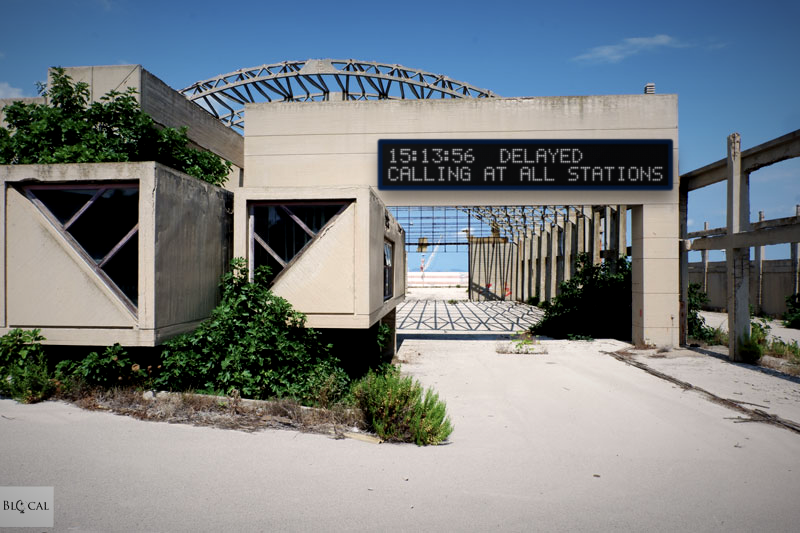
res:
15:13:56
